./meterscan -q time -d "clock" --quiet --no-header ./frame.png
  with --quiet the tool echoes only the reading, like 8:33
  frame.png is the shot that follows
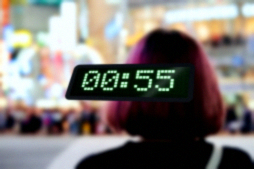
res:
0:55
